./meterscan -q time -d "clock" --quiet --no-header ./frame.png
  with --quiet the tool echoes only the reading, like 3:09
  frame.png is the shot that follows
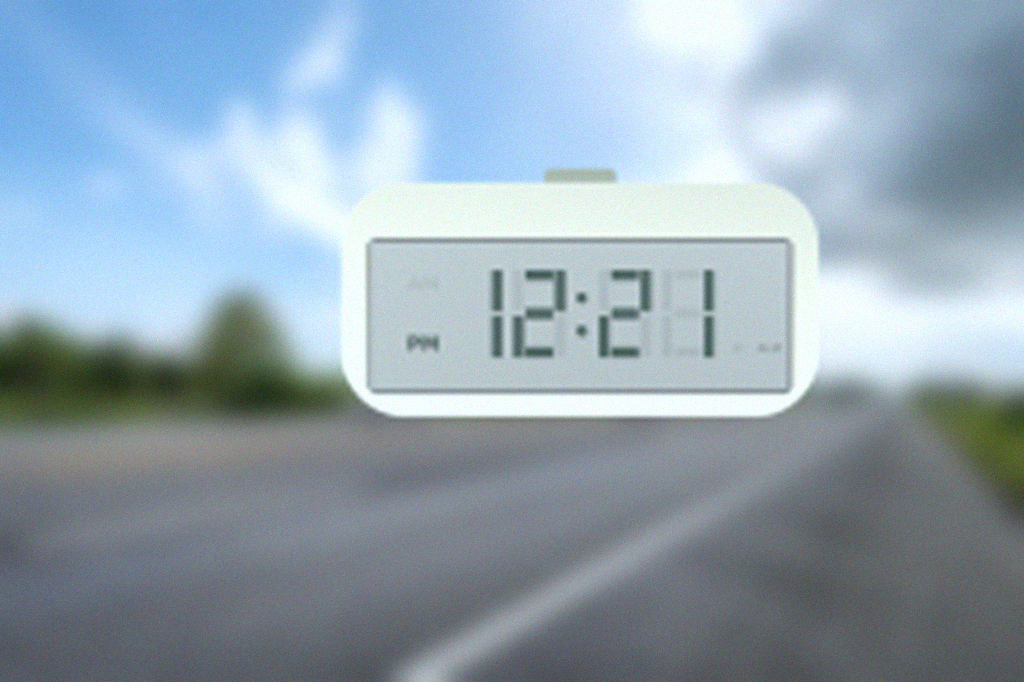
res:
12:21
